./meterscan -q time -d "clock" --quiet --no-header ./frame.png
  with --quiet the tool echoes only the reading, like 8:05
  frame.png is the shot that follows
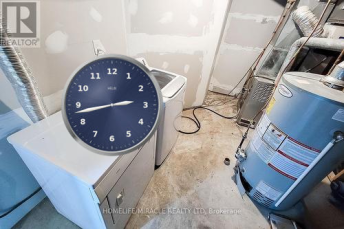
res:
2:43
